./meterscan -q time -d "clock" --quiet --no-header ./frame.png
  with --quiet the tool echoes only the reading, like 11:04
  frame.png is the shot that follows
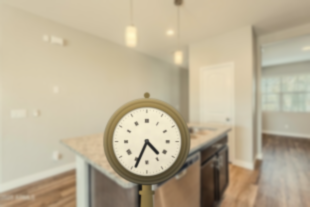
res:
4:34
